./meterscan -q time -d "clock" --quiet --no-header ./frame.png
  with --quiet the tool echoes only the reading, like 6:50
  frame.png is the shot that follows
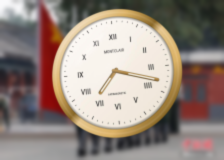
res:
7:18
